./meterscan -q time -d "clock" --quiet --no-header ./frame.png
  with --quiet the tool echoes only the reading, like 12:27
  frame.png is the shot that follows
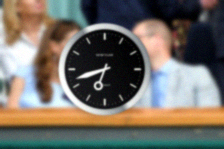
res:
6:42
